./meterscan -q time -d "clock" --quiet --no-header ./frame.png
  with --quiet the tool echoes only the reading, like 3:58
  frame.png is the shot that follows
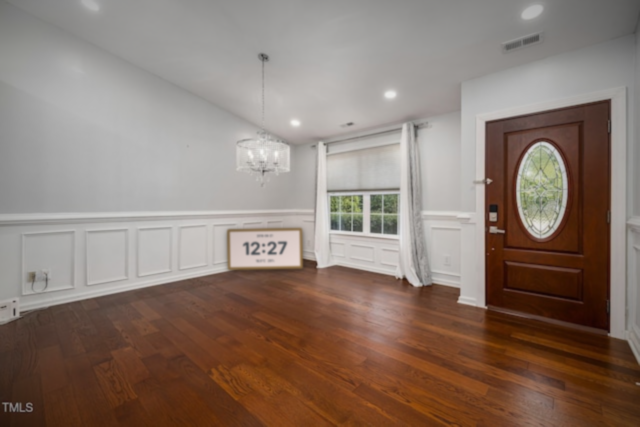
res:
12:27
